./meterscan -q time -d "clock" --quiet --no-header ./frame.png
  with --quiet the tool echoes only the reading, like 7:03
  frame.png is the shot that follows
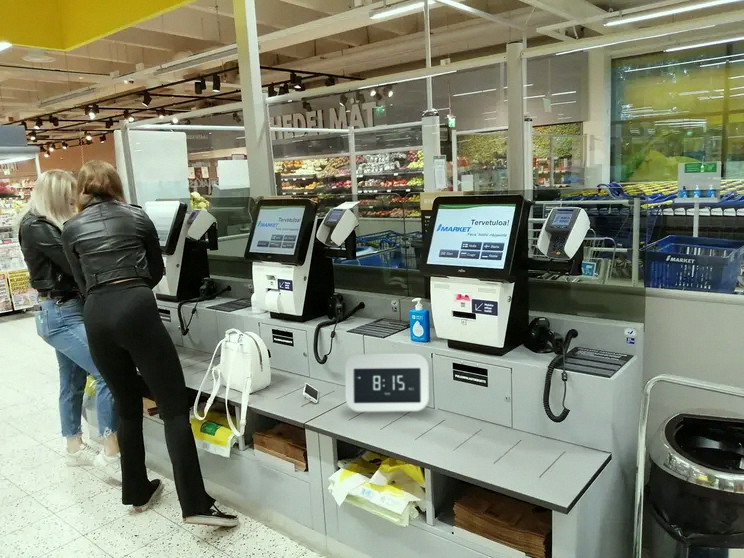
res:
8:15
